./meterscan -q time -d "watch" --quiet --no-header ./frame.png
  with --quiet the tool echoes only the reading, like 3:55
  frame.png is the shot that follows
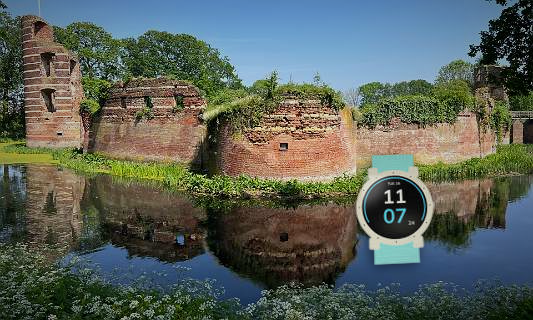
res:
11:07
